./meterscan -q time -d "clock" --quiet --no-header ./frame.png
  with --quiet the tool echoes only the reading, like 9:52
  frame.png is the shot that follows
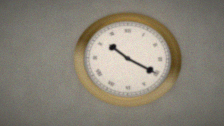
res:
10:20
